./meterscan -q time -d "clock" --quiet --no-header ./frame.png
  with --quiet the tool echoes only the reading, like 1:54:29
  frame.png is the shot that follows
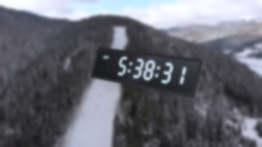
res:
5:38:31
